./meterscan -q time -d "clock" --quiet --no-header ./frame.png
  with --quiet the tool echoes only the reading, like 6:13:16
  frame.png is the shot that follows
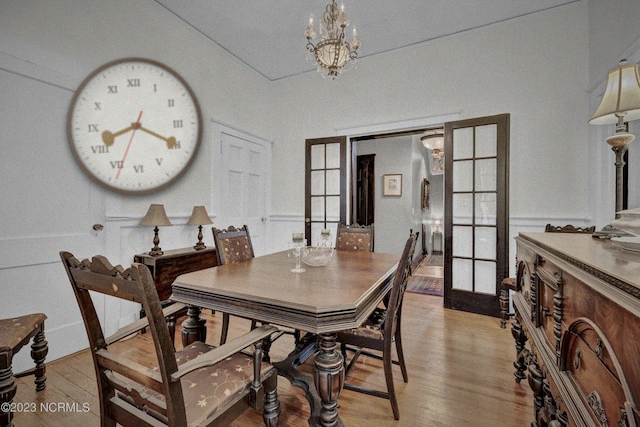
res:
8:19:34
